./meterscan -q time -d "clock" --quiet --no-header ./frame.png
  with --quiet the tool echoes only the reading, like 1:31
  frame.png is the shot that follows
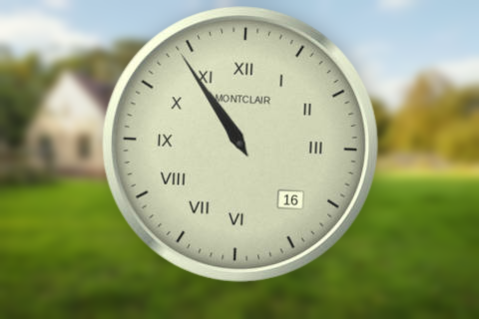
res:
10:54
